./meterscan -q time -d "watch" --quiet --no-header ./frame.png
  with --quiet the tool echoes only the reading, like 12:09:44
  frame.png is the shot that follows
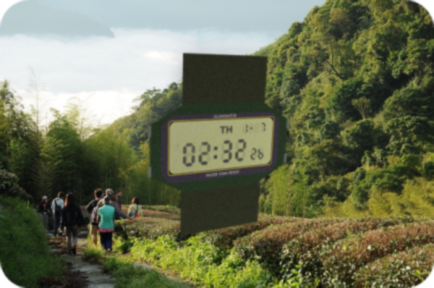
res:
2:32:26
